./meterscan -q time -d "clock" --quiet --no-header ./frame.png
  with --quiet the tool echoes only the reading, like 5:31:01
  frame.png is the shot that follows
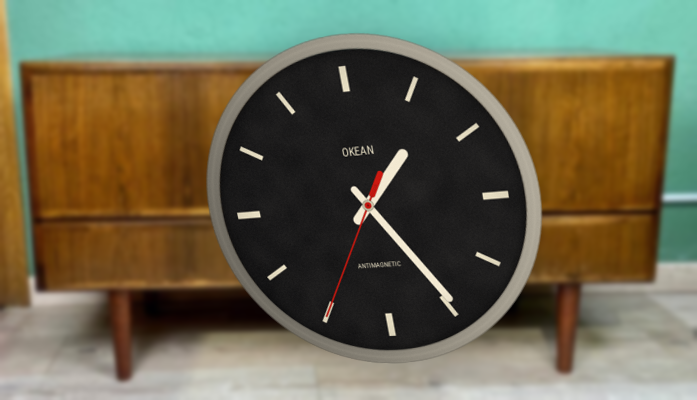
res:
1:24:35
